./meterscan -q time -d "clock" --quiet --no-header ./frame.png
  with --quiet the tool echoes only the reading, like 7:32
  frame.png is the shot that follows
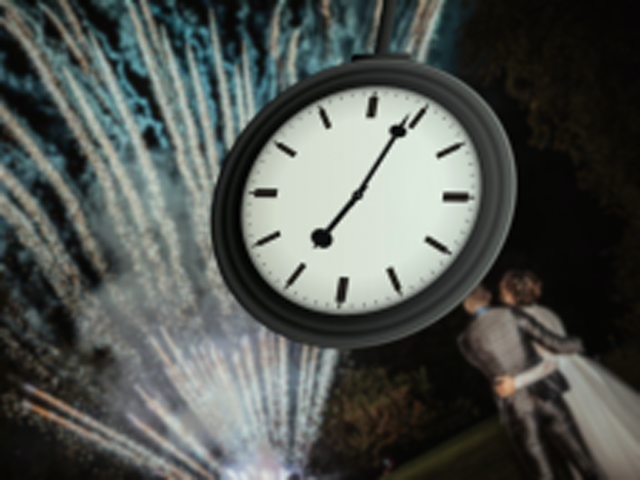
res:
7:04
